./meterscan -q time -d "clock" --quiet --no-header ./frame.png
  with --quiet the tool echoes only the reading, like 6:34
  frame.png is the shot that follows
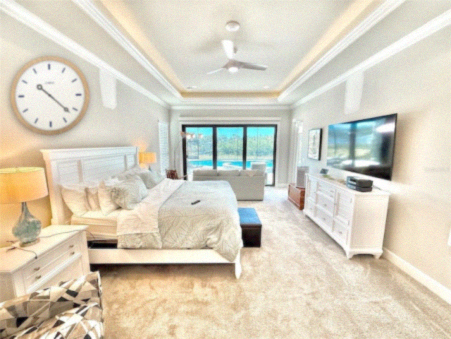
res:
10:22
